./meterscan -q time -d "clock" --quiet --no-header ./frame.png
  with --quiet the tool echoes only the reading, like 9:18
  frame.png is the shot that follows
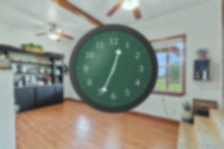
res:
12:34
